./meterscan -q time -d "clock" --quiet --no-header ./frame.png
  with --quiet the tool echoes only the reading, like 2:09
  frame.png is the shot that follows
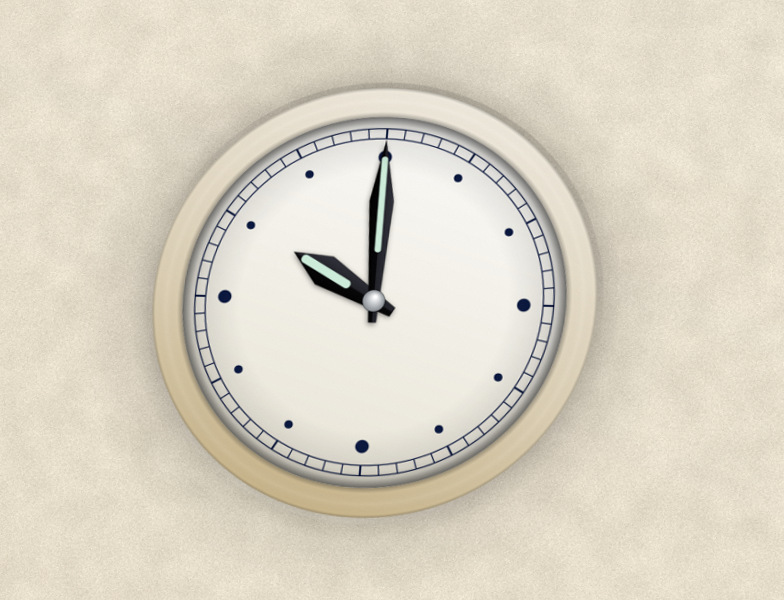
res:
10:00
